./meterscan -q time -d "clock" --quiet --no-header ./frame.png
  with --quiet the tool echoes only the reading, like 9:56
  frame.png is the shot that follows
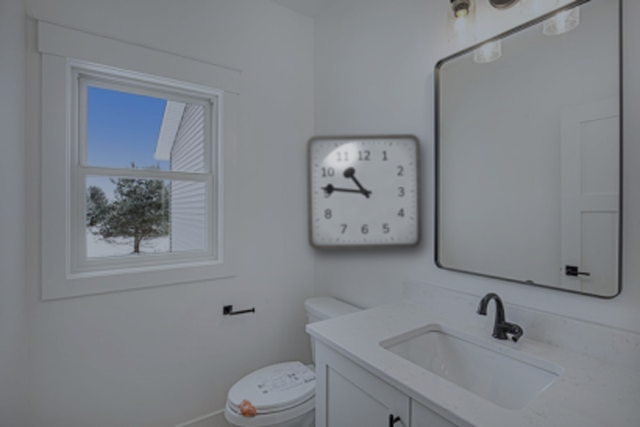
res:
10:46
